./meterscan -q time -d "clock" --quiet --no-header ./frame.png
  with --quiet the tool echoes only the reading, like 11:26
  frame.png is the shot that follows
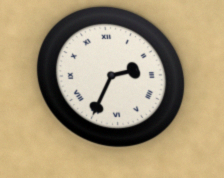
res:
2:35
